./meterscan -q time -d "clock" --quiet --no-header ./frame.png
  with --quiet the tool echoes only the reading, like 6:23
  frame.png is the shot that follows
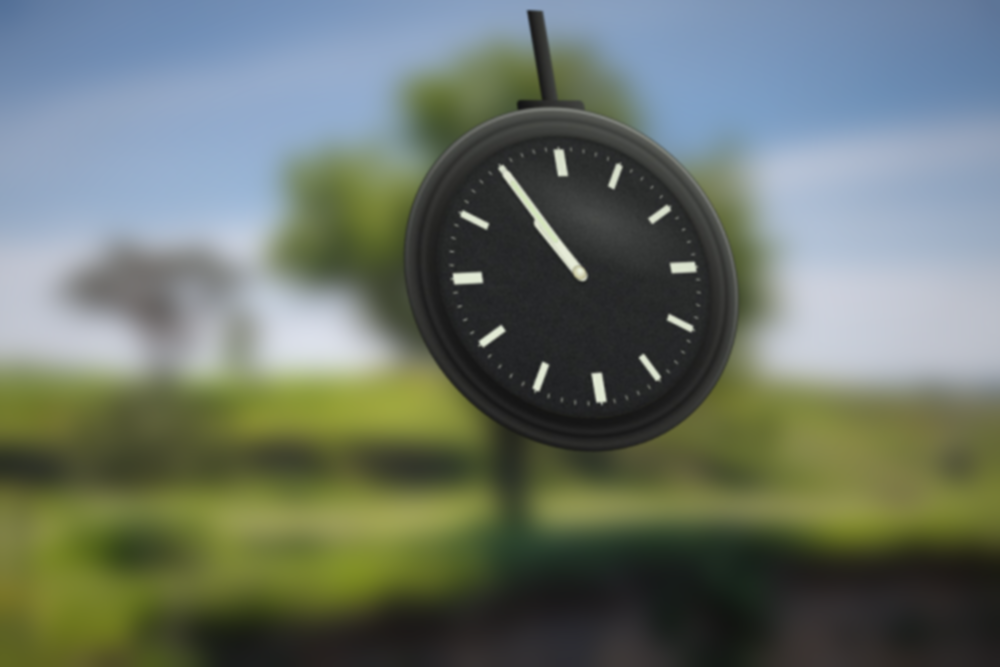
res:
10:55
